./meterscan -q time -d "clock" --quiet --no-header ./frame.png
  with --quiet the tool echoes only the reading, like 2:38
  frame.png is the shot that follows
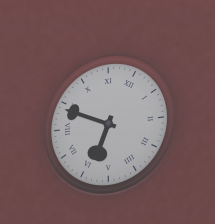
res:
5:44
